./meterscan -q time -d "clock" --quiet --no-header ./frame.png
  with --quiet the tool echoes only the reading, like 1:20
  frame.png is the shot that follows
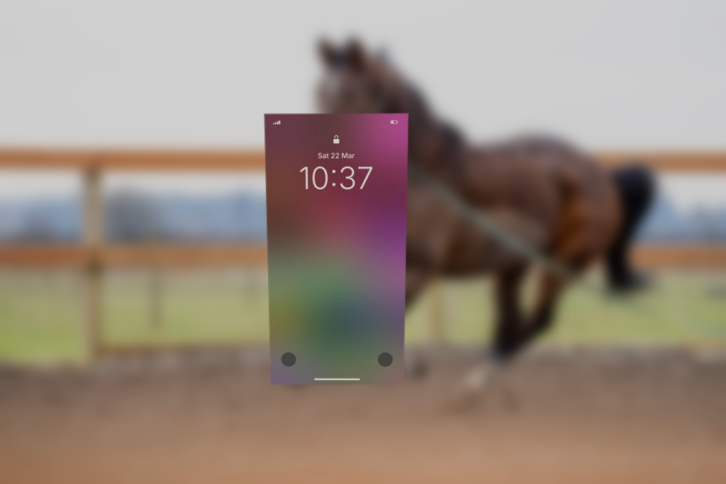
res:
10:37
